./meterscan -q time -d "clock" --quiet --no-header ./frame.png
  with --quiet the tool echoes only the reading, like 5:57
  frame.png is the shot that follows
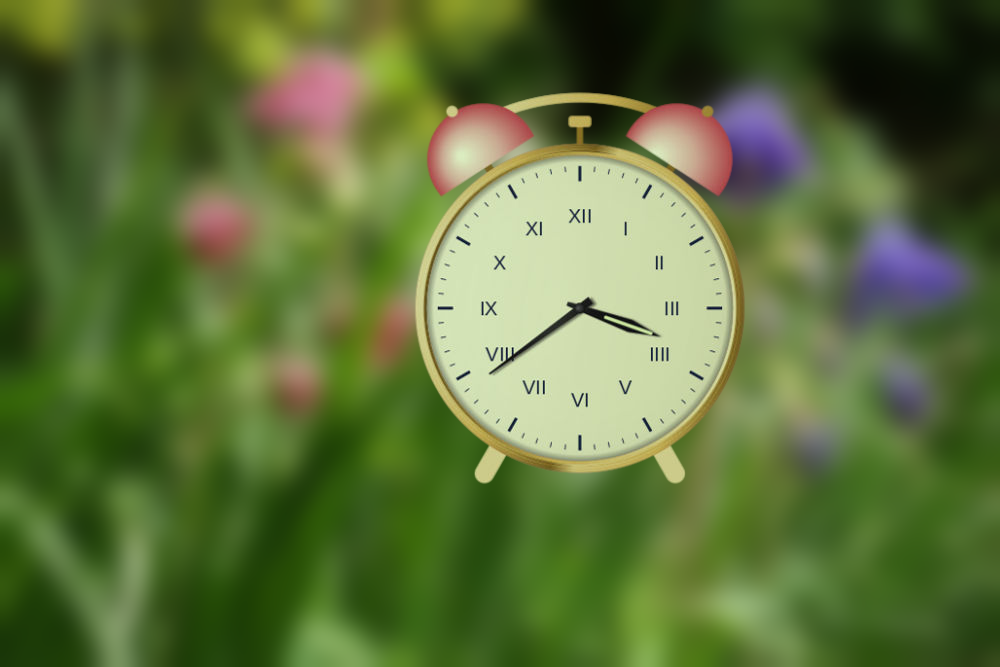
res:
3:39
